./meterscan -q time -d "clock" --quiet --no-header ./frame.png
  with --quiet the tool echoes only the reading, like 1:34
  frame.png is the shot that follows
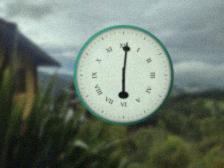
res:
6:01
